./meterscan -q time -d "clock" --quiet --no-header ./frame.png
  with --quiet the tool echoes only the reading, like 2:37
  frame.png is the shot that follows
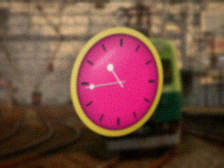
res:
10:44
